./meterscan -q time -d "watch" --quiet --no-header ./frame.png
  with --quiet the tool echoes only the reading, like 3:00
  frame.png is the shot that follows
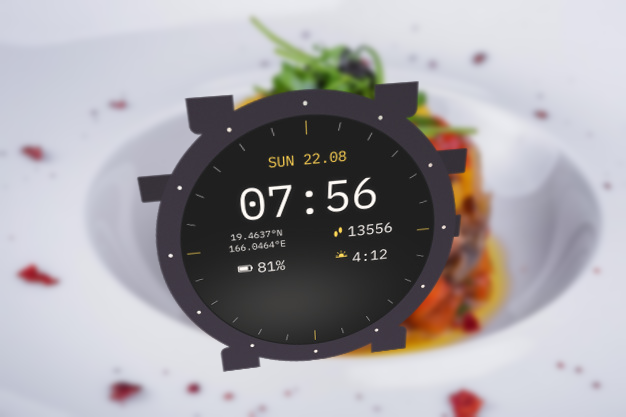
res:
7:56
